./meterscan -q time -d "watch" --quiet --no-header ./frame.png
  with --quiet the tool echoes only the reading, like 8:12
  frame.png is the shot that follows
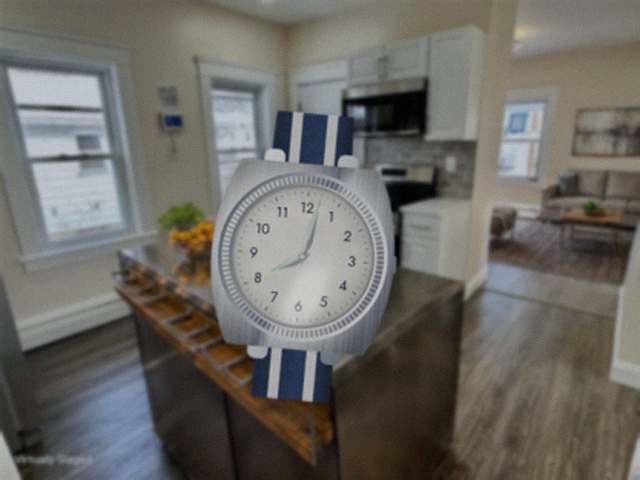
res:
8:02
